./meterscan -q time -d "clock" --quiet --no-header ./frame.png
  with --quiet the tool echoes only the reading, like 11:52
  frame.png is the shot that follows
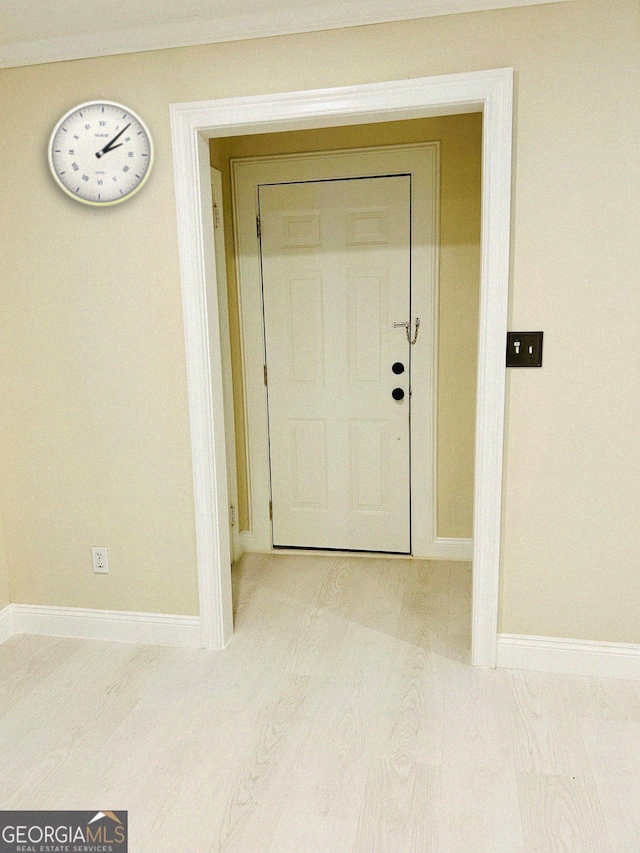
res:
2:07
